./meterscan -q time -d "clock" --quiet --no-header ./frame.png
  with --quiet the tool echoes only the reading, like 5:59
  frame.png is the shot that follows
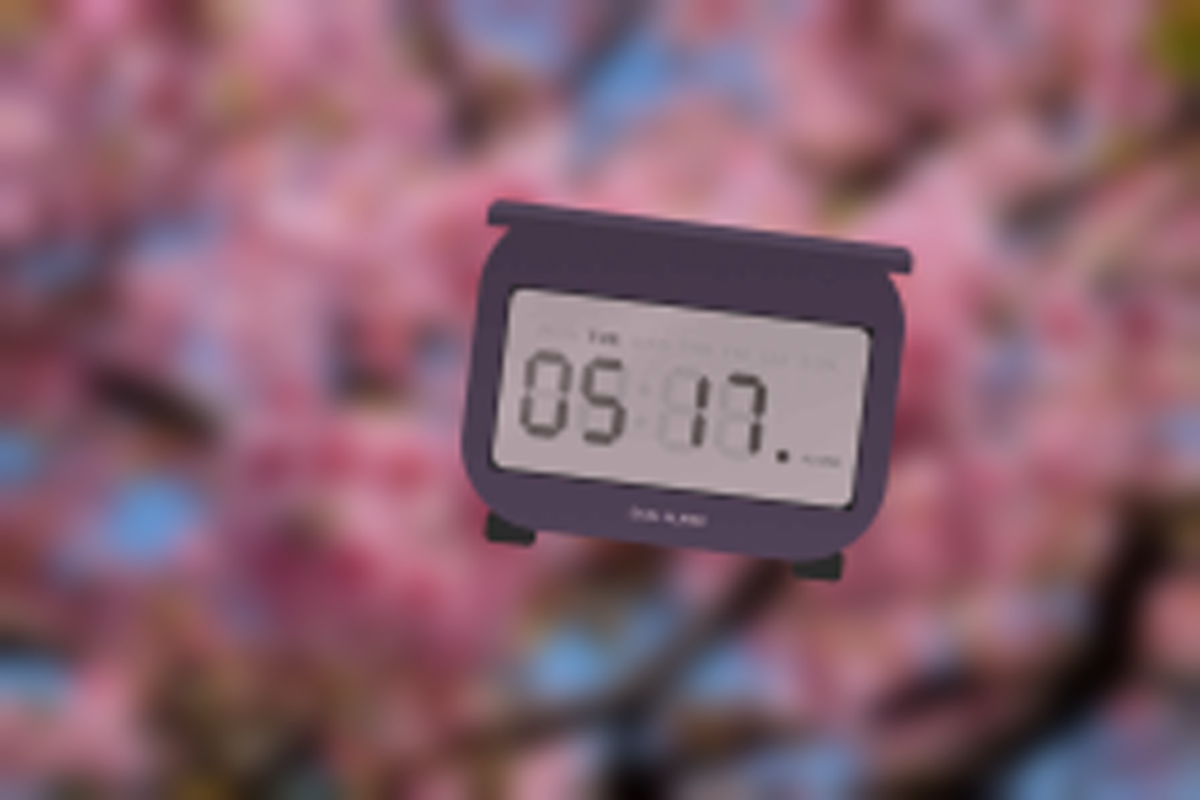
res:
5:17
